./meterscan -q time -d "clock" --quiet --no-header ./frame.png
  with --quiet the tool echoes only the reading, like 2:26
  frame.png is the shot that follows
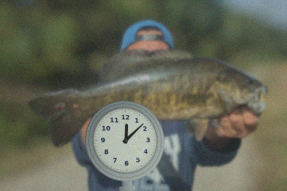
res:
12:08
